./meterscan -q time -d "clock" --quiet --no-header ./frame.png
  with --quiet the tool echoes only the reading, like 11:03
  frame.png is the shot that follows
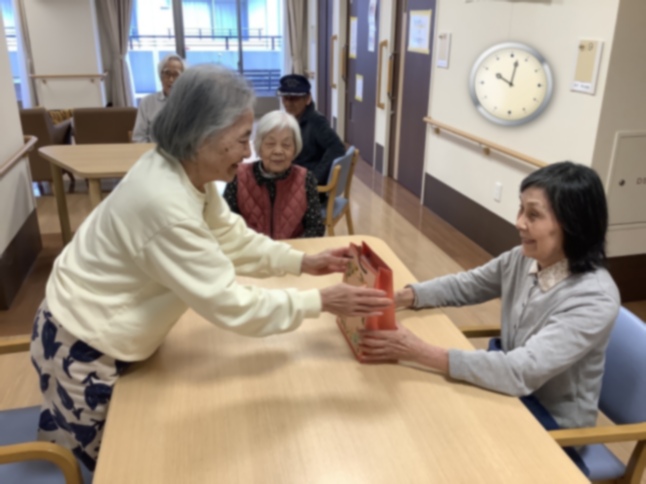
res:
10:02
